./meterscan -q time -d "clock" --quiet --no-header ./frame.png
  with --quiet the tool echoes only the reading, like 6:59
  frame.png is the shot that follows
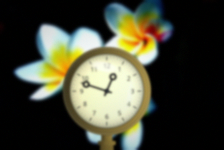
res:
12:48
